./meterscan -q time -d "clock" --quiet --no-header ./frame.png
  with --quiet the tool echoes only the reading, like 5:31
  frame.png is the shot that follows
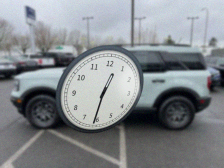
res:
12:31
